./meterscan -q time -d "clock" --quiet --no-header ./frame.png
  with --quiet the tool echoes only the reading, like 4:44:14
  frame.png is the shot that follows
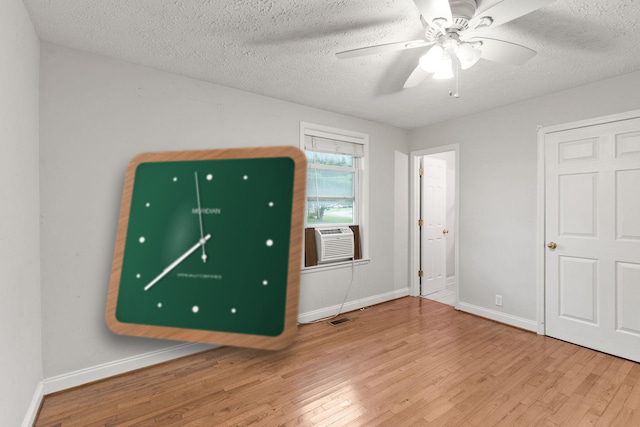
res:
7:37:58
